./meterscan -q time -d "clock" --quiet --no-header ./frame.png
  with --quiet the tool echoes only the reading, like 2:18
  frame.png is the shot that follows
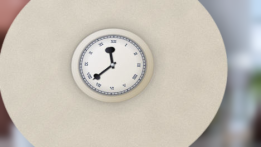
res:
11:38
